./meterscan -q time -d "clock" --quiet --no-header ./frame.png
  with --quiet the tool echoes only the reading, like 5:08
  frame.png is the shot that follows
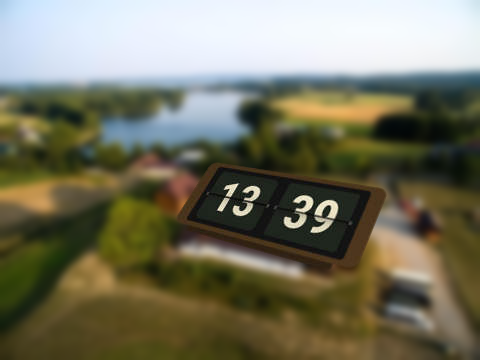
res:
13:39
